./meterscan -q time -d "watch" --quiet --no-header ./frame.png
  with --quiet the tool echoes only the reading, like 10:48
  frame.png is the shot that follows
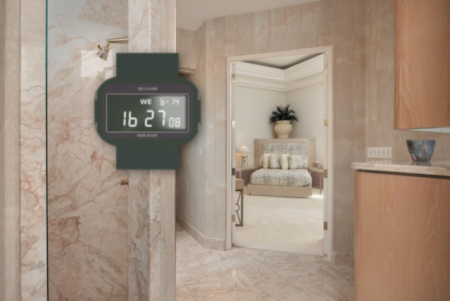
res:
16:27
